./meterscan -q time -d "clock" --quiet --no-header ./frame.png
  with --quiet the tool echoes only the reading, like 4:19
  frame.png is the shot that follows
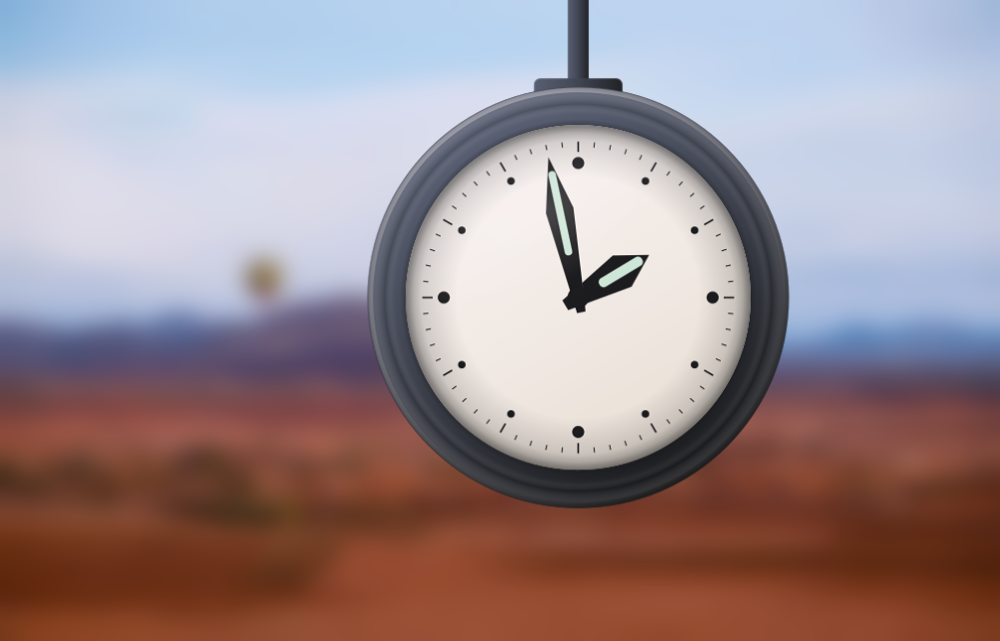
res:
1:58
